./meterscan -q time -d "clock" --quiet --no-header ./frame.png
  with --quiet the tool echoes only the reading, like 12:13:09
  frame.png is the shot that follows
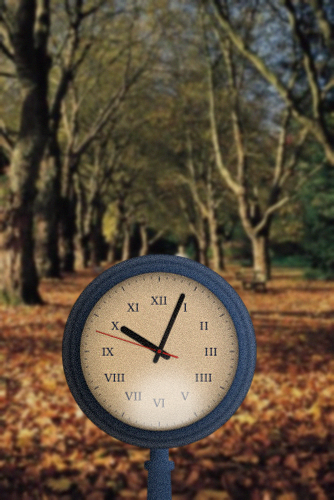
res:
10:03:48
